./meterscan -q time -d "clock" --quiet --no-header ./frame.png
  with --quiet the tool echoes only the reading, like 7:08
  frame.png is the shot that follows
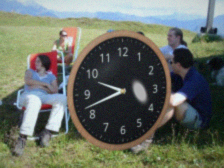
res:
9:42
